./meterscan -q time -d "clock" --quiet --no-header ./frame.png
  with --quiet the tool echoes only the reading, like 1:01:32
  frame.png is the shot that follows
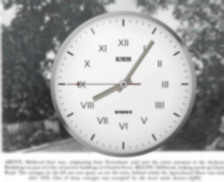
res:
8:05:45
